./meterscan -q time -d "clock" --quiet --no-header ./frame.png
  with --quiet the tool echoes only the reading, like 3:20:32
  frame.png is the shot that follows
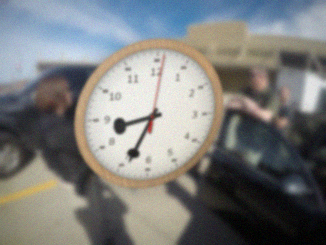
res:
8:34:01
